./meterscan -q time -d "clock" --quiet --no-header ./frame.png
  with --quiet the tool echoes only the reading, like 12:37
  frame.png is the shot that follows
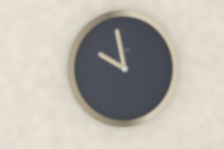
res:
9:58
